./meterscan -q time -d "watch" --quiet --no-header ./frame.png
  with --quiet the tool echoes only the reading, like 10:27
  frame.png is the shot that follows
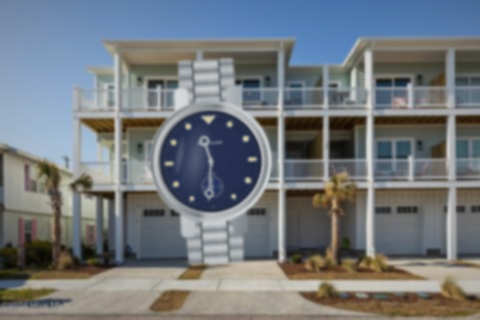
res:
11:31
